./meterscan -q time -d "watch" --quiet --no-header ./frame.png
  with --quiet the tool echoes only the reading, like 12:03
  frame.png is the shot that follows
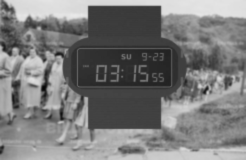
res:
3:15
